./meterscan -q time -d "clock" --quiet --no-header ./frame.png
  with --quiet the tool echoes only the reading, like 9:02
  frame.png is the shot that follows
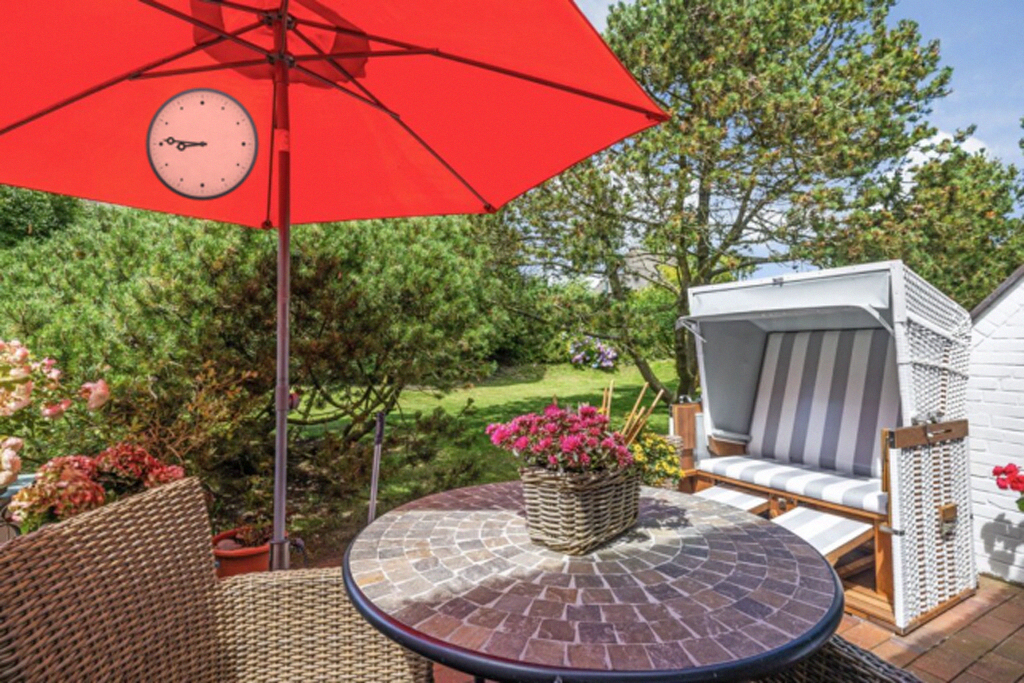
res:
8:46
